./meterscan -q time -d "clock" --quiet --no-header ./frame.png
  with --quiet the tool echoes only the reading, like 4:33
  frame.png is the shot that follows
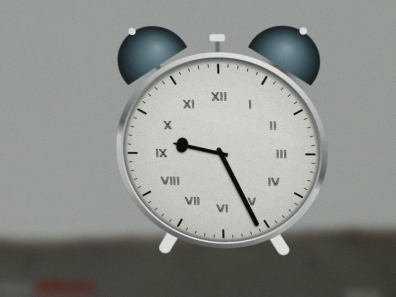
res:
9:26
